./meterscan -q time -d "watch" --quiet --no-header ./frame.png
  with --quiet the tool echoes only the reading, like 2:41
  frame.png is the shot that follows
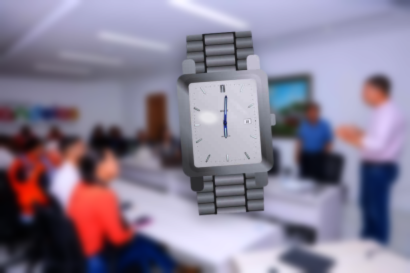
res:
6:01
